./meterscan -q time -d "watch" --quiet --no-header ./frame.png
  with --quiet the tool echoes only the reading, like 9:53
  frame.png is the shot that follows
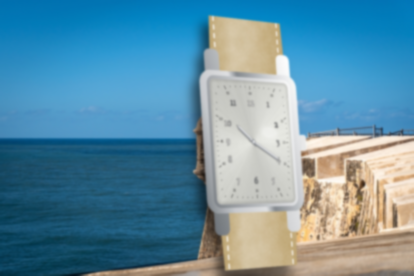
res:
10:20
